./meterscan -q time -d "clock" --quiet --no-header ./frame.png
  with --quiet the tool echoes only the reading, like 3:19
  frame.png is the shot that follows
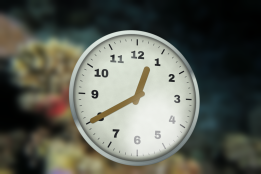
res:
12:40
